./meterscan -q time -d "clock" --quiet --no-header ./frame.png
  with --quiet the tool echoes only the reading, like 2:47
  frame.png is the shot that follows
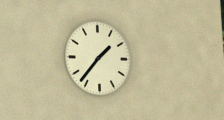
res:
1:37
